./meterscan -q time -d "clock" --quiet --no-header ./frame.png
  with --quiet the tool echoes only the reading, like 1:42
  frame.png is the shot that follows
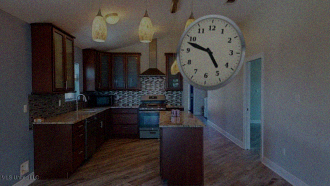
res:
4:48
